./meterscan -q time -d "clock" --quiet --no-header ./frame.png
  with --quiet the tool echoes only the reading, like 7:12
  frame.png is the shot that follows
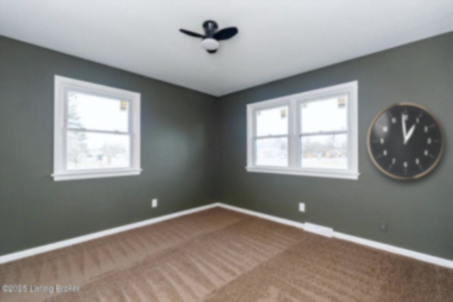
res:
12:59
